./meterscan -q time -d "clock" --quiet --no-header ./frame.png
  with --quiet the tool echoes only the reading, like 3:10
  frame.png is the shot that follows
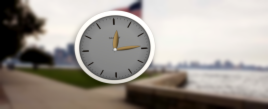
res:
12:14
